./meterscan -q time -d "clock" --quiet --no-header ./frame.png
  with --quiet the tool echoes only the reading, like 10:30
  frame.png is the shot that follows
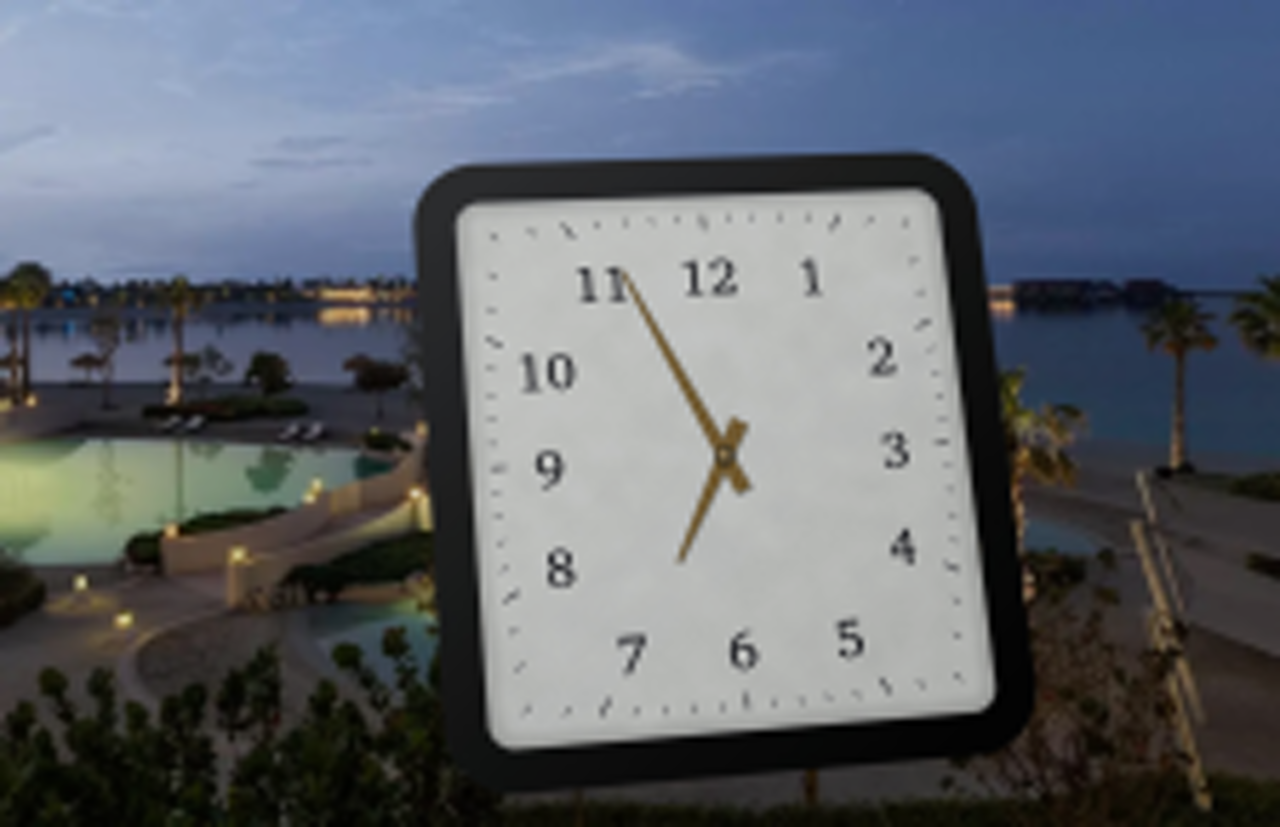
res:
6:56
